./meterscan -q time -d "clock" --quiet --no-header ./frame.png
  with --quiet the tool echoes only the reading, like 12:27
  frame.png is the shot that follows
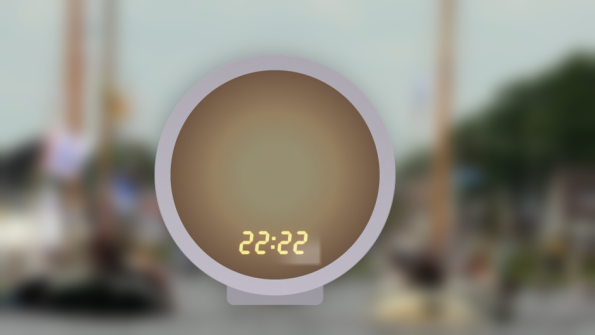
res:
22:22
